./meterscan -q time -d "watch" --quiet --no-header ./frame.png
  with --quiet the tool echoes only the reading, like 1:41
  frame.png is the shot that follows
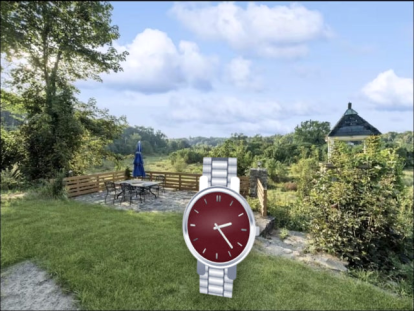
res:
2:23
